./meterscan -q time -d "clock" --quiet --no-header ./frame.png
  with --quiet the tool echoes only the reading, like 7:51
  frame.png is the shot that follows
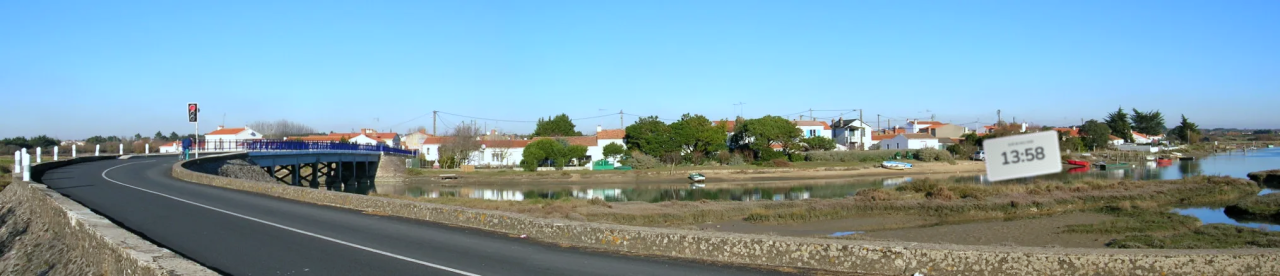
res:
13:58
